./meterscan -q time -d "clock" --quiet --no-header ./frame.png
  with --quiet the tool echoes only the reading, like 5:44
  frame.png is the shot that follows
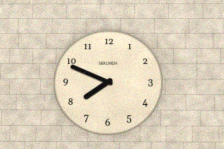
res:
7:49
